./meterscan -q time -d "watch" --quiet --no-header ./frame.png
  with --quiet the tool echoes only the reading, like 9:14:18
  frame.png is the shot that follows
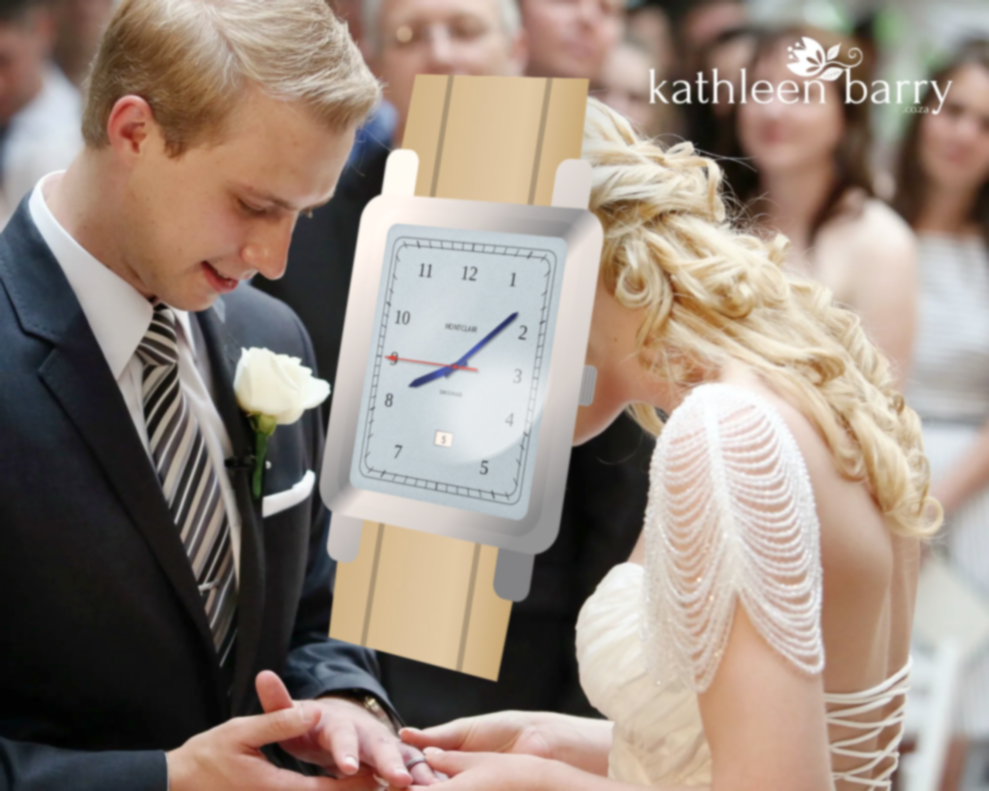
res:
8:07:45
